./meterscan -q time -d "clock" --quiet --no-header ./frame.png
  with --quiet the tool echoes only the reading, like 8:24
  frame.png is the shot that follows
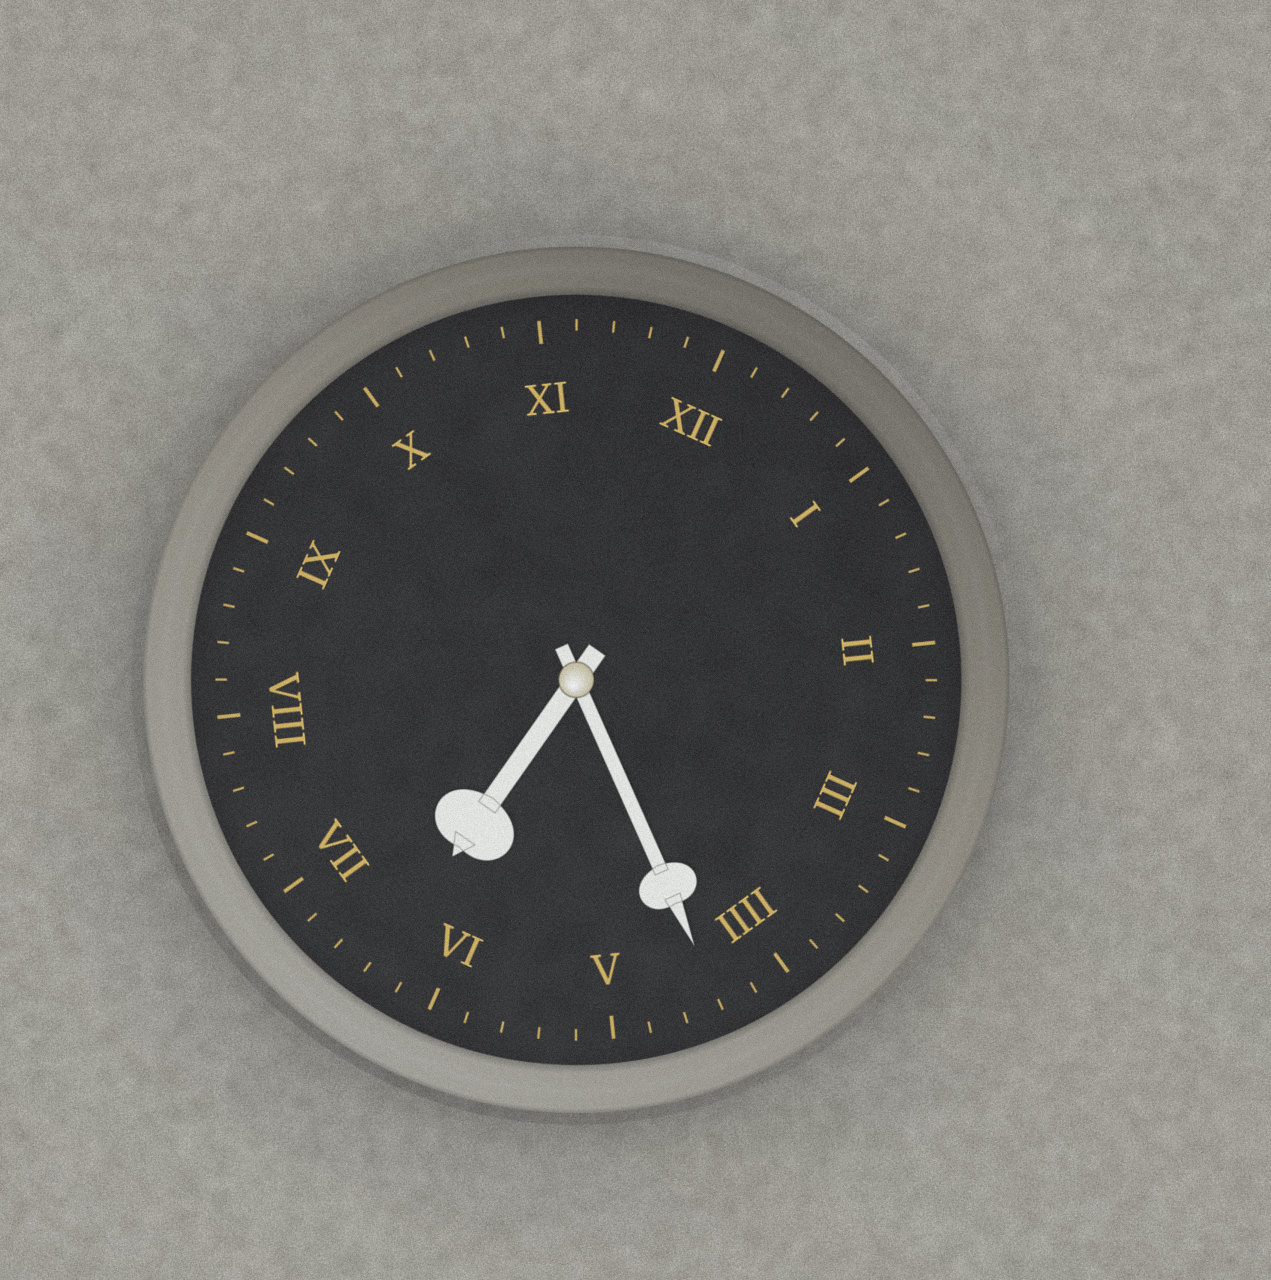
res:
6:22
